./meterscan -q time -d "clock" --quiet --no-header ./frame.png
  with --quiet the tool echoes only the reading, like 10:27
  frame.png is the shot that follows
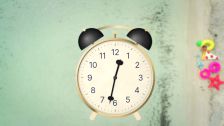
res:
12:32
